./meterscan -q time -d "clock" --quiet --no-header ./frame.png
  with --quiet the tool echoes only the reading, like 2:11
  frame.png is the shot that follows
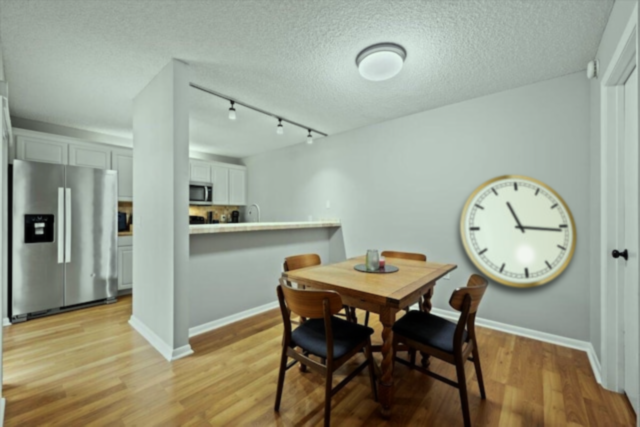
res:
11:16
